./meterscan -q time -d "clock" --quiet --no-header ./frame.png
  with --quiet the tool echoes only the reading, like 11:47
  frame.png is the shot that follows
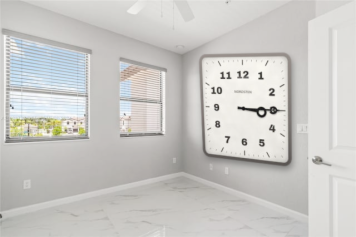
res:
3:15
